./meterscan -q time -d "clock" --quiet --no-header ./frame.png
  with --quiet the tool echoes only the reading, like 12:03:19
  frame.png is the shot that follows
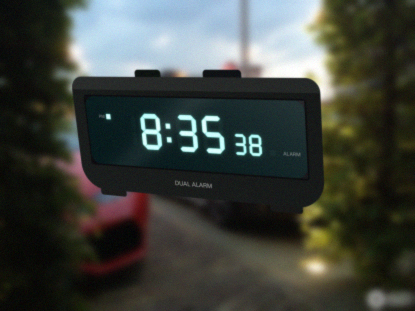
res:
8:35:38
